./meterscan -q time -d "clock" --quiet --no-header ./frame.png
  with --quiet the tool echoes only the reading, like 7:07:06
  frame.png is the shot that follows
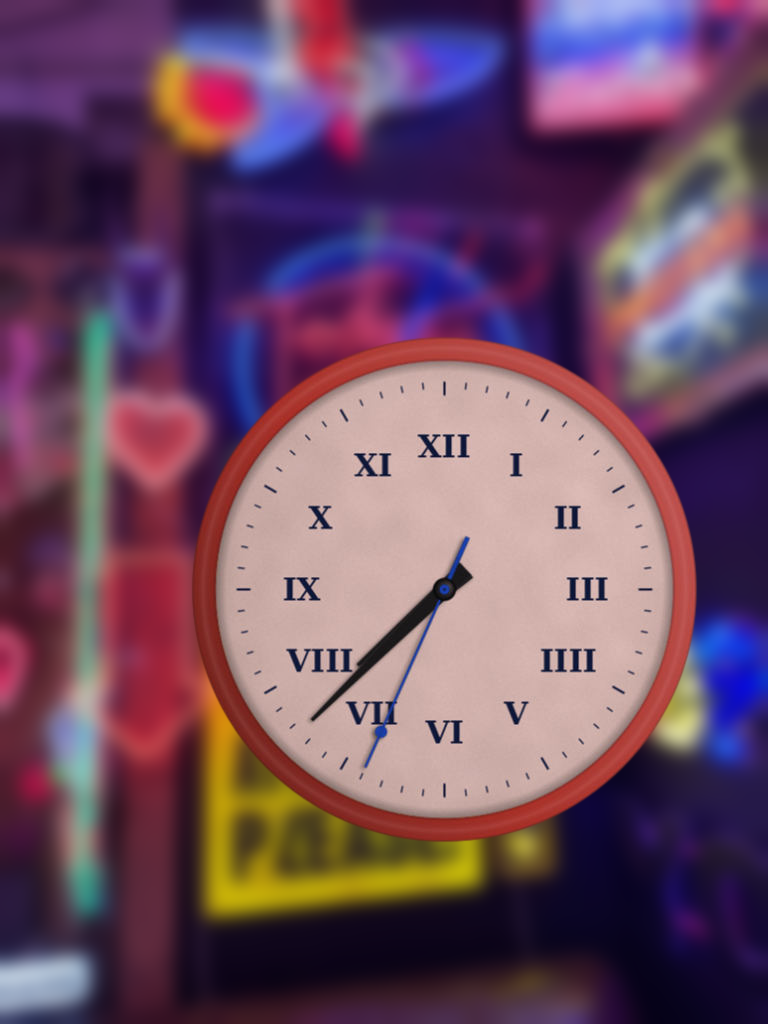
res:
7:37:34
